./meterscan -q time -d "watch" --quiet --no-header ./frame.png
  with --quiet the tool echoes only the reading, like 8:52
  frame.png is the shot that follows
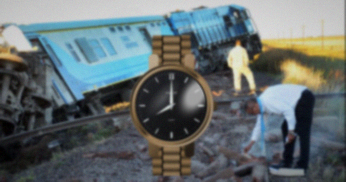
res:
8:00
